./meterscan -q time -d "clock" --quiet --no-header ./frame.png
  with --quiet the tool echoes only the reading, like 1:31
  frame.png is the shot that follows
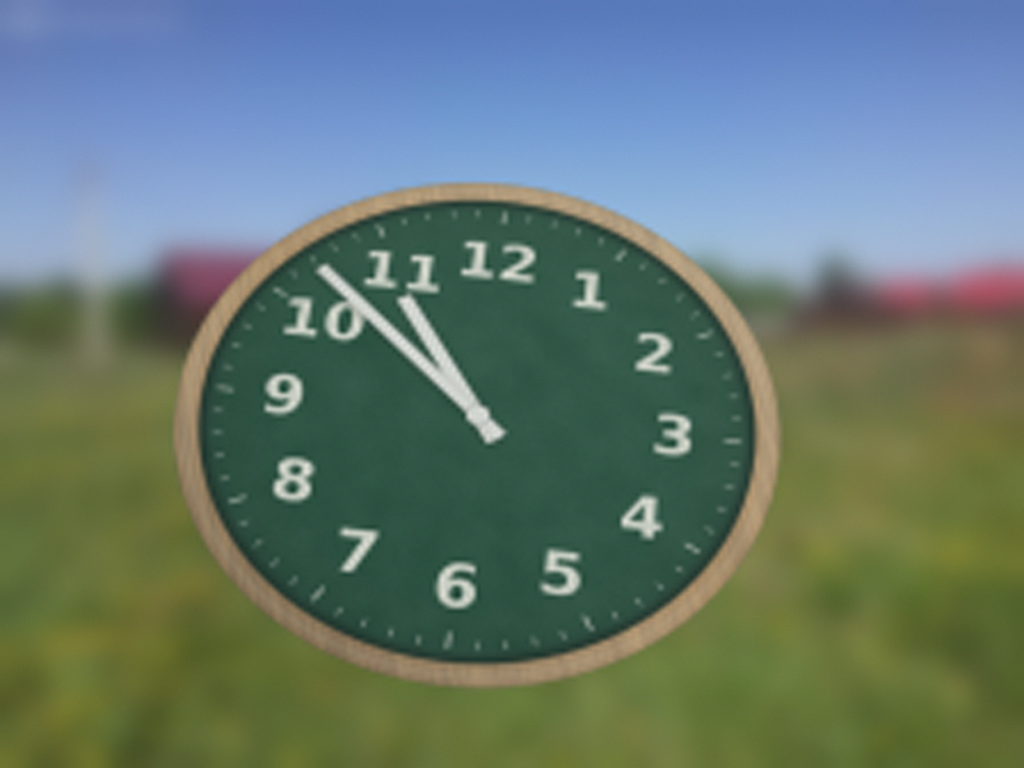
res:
10:52
